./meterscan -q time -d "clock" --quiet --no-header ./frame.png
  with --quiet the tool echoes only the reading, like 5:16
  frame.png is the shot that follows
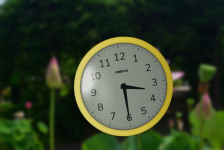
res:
3:30
